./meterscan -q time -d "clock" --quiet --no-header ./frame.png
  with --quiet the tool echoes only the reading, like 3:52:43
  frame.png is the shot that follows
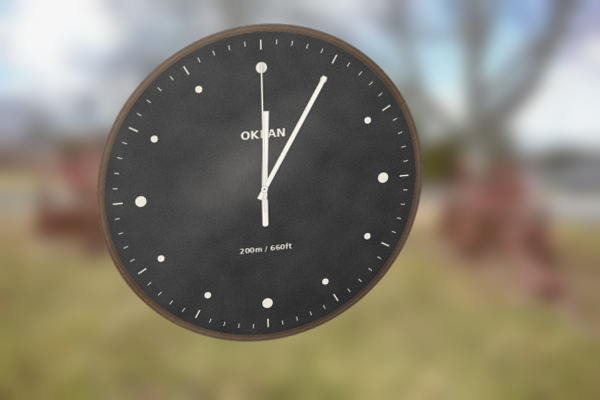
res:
12:05:00
